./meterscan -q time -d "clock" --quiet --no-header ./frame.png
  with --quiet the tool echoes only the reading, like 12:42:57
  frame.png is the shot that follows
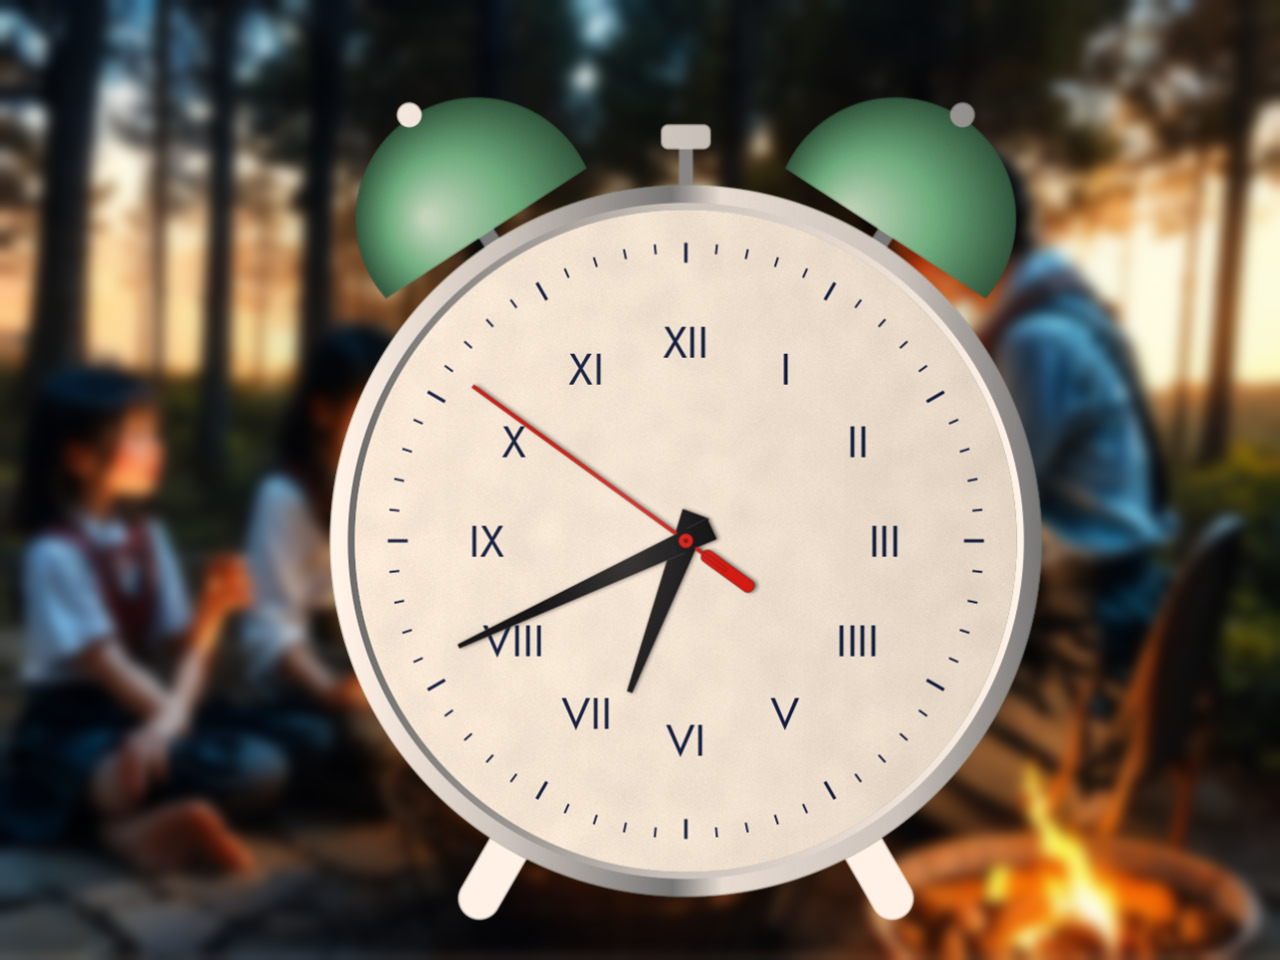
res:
6:40:51
